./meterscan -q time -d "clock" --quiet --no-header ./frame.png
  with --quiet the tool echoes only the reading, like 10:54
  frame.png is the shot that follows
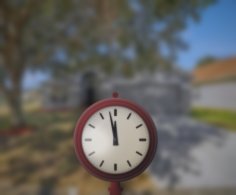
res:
11:58
